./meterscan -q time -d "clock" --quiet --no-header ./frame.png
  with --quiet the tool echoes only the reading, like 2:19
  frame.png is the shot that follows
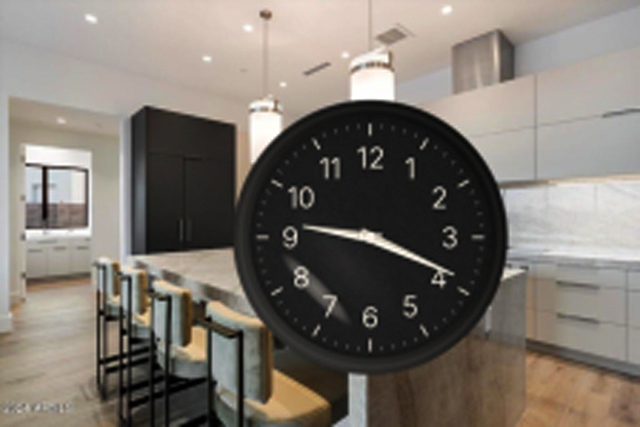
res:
9:19
